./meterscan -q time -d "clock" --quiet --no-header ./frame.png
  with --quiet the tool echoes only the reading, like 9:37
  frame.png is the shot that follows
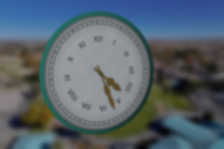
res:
4:27
